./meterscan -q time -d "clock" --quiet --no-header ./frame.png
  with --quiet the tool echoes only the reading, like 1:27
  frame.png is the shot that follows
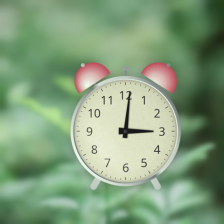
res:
3:01
